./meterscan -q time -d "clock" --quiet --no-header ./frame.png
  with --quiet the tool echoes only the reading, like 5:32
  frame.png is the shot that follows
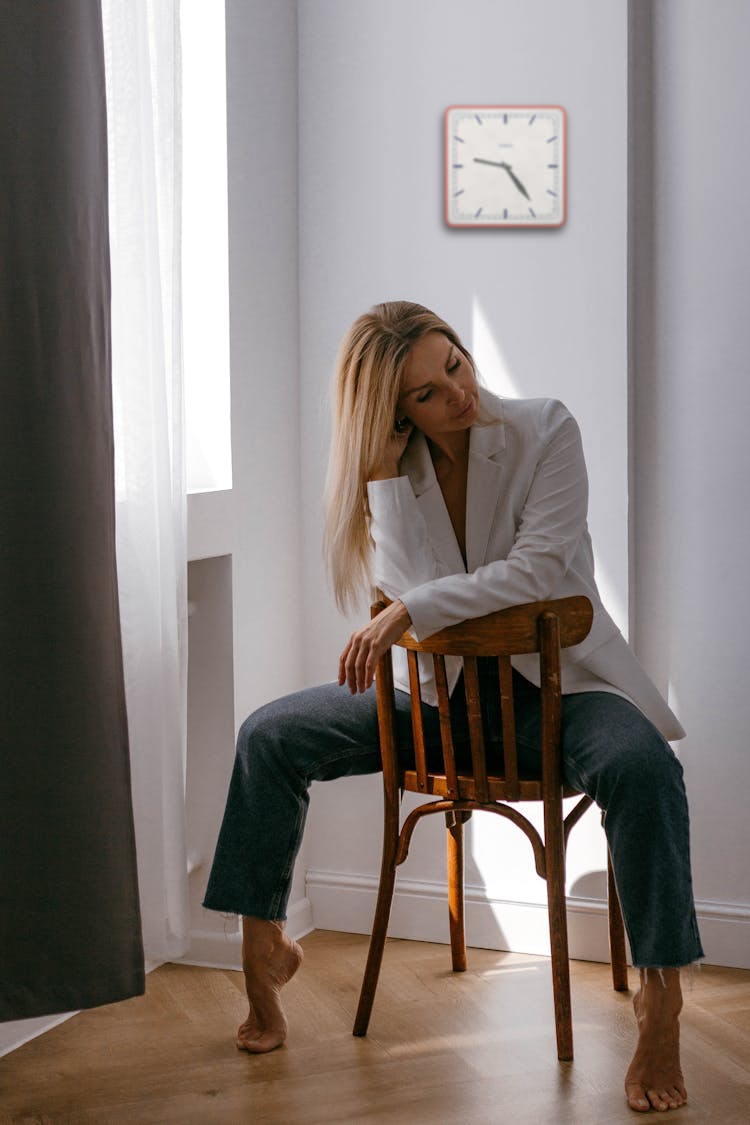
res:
9:24
